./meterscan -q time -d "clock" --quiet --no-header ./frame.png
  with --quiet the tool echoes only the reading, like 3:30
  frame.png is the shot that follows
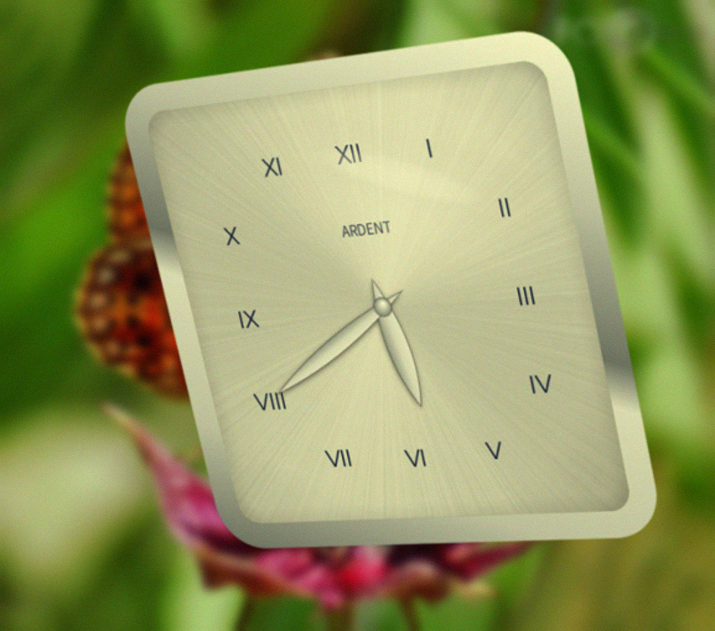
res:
5:40
